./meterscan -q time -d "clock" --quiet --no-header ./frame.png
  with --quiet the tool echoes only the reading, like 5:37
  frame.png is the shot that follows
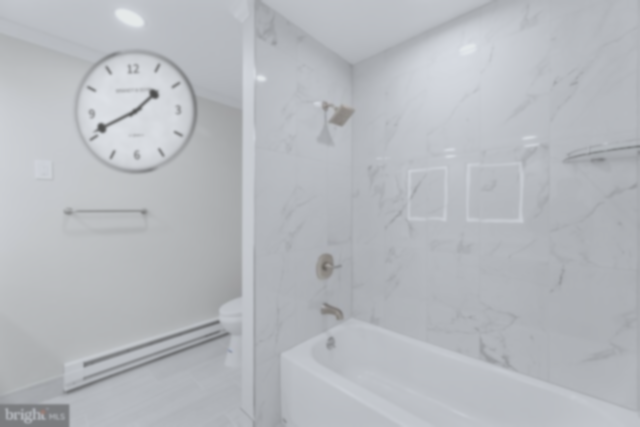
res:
1:41
